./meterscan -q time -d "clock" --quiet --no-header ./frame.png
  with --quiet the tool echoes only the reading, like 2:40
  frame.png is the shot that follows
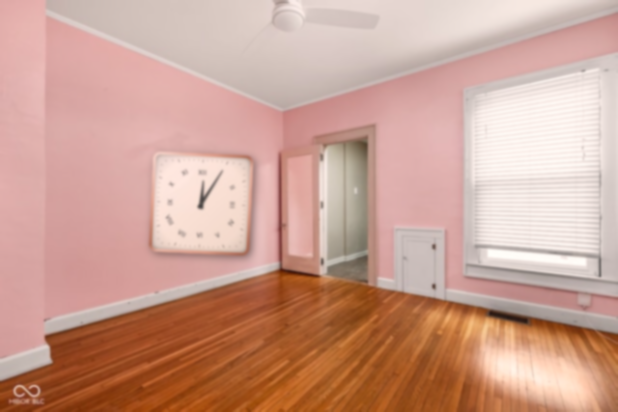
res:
12:05
